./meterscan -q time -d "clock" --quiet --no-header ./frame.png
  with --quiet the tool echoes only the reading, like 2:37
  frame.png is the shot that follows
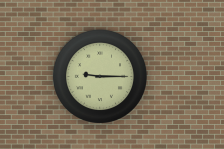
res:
9:15
